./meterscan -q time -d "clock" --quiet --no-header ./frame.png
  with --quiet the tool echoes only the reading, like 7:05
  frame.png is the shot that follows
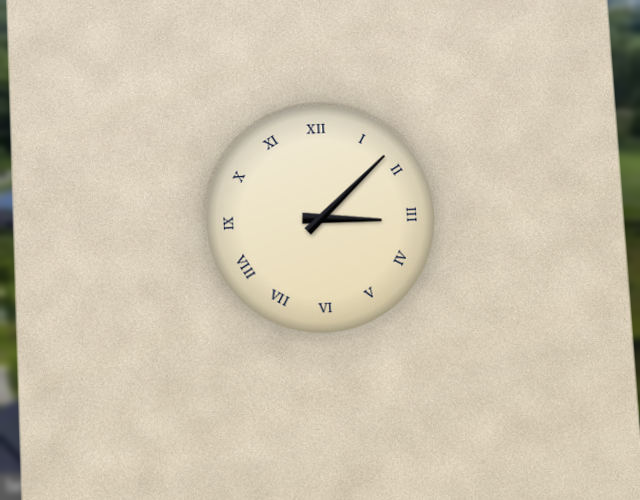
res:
3:08
